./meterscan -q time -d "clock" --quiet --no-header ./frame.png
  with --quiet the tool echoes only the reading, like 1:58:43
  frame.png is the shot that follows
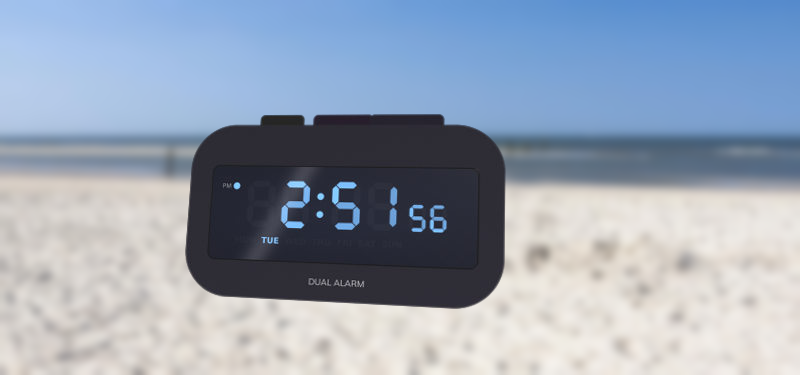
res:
2:51:56
